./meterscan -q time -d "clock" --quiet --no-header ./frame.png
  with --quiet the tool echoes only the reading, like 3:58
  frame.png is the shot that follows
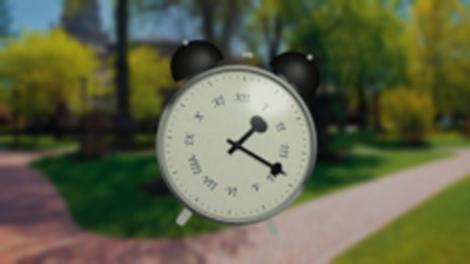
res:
1:19
